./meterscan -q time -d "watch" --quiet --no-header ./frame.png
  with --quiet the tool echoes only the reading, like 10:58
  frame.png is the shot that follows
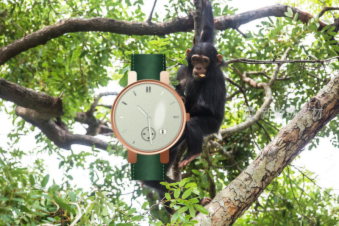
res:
10:29
